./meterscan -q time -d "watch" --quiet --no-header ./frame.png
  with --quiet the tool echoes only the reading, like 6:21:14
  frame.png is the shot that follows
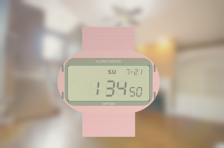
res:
1:34:50
